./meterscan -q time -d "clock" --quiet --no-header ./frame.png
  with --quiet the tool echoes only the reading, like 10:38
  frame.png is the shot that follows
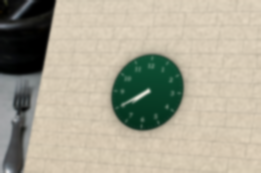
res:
7:40
